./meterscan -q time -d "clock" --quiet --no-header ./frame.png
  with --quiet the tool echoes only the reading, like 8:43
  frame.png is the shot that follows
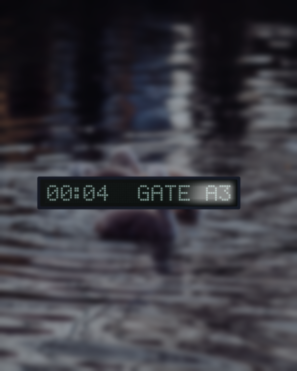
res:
0:04
